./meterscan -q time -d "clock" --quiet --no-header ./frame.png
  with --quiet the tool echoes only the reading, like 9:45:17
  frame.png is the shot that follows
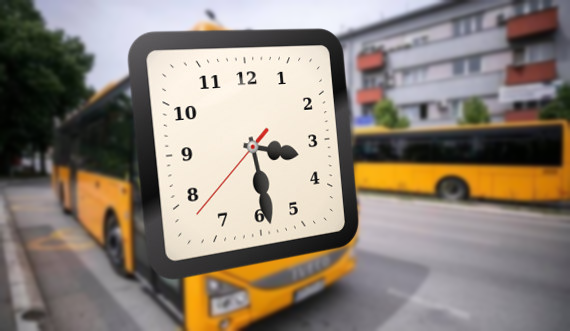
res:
3:28:38
